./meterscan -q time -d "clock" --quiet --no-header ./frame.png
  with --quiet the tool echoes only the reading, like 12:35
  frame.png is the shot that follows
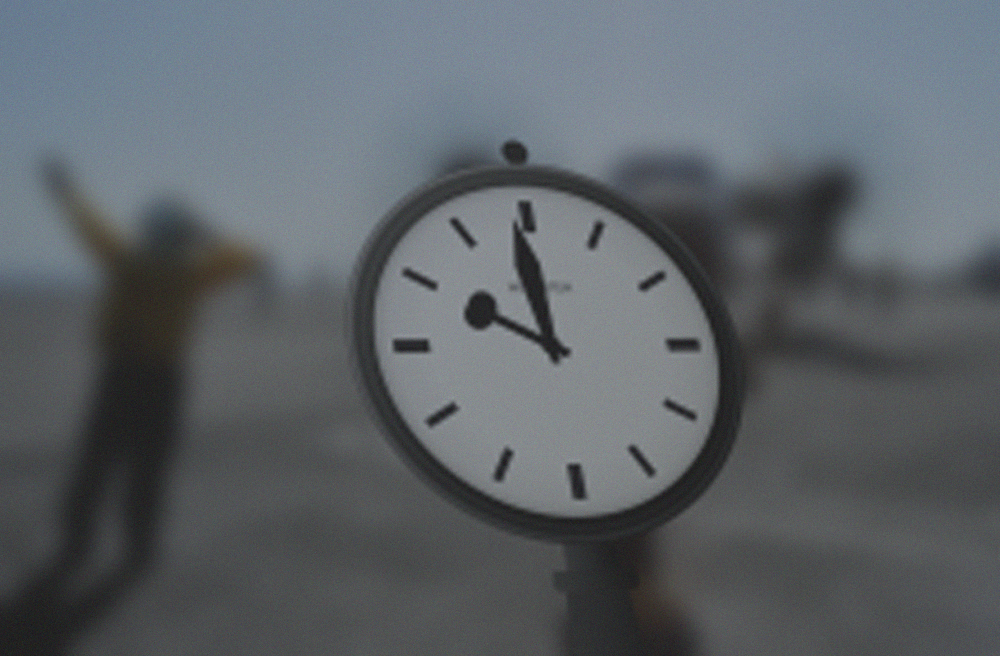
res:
9:59
